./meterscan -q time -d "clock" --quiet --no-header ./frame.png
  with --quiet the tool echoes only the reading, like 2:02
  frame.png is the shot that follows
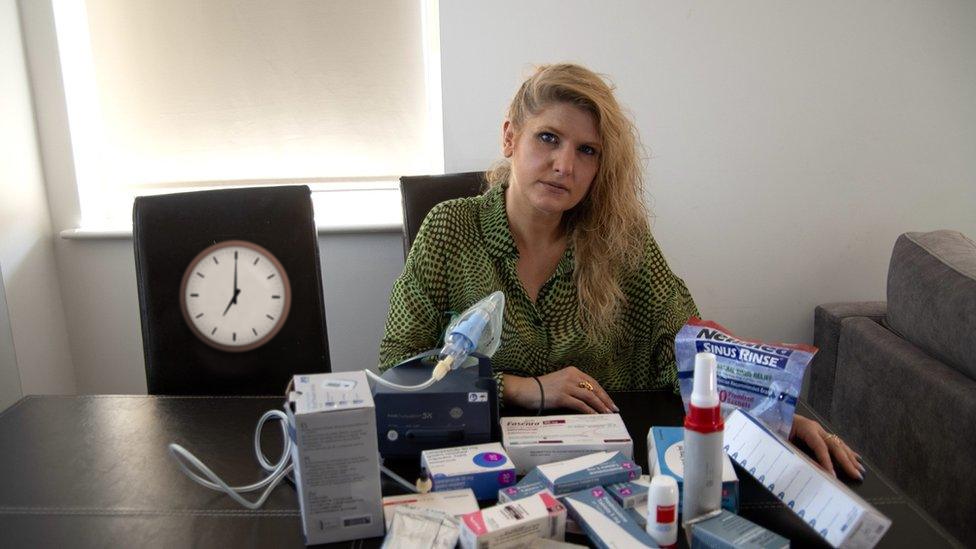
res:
7:00
